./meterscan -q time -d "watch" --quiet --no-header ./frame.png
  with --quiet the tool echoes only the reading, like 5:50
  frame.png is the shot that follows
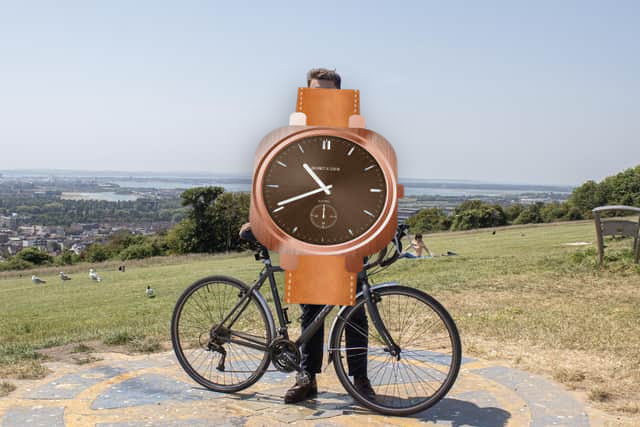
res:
10:41
